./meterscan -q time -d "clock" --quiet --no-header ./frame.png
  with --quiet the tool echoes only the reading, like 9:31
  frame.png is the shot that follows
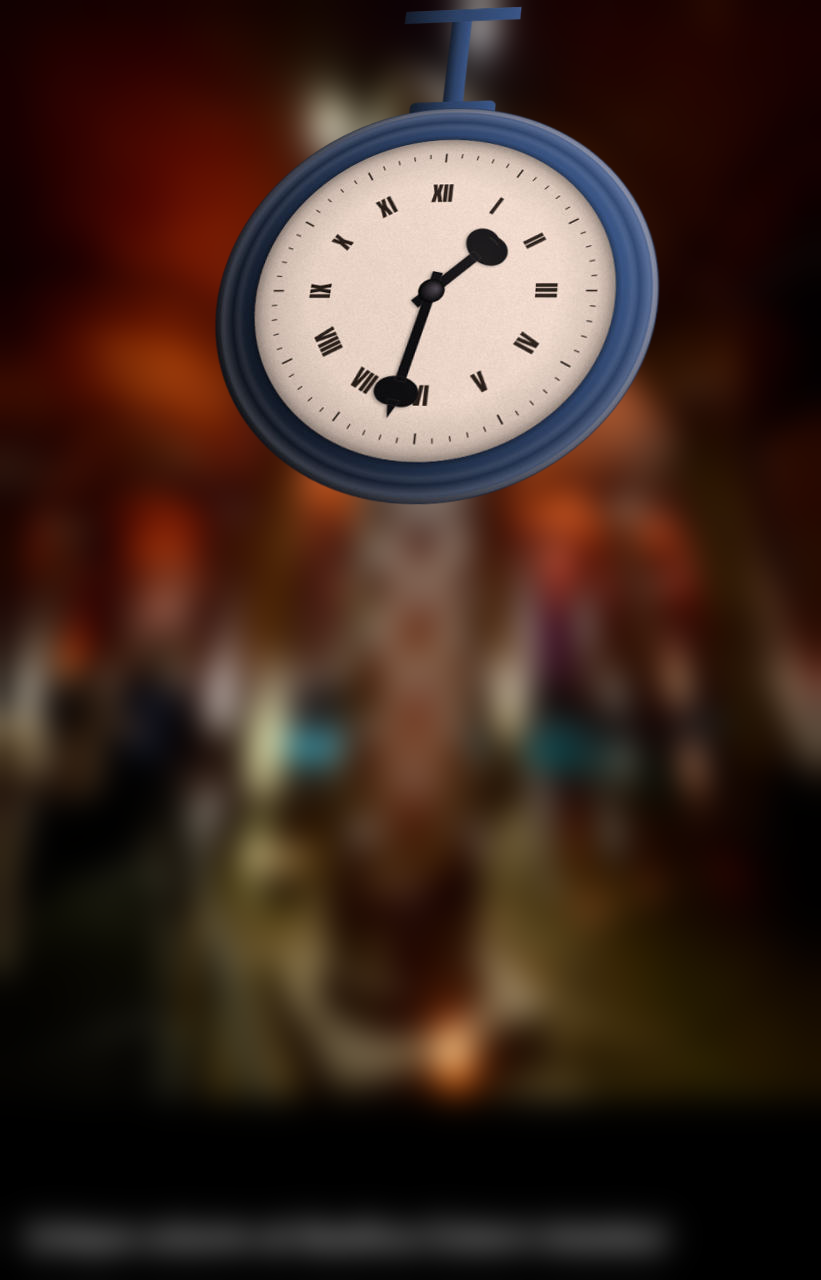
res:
1:32
